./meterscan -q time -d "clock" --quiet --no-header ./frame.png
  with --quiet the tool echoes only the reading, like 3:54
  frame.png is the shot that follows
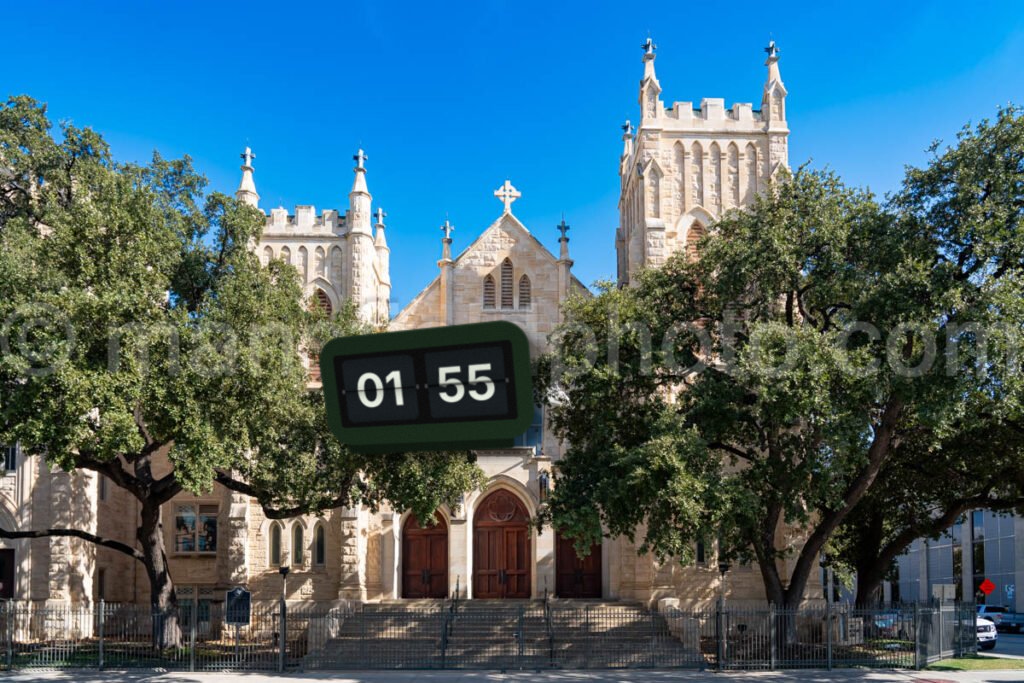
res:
1:55
